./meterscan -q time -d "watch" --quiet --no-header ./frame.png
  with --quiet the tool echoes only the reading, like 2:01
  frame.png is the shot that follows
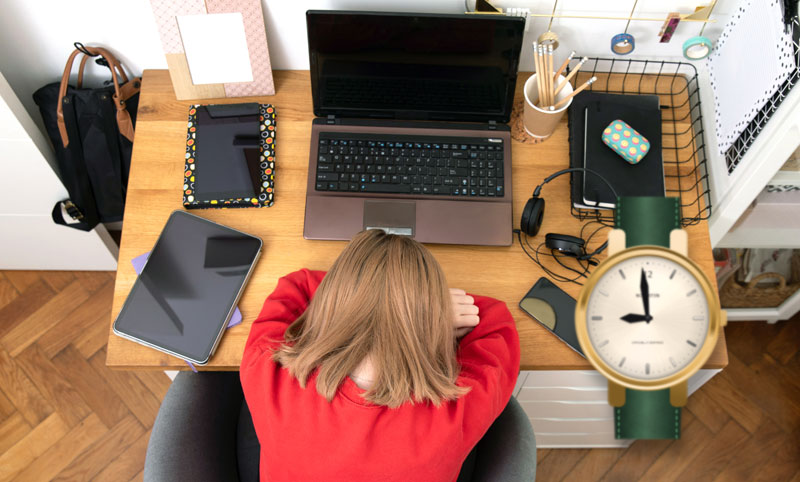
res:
8:59
